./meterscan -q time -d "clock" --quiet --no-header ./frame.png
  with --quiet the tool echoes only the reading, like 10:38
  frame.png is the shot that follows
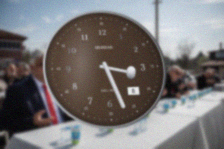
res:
3:27
